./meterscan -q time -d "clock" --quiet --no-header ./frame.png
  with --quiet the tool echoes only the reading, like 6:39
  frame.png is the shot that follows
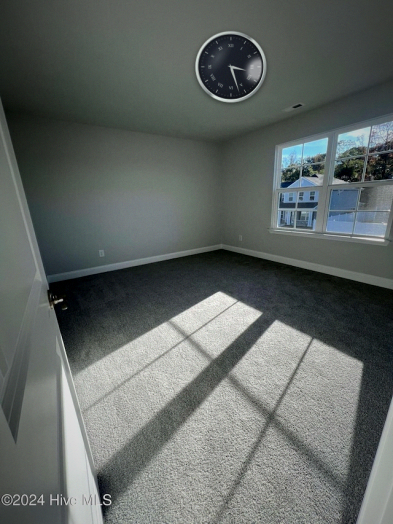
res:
3:27
